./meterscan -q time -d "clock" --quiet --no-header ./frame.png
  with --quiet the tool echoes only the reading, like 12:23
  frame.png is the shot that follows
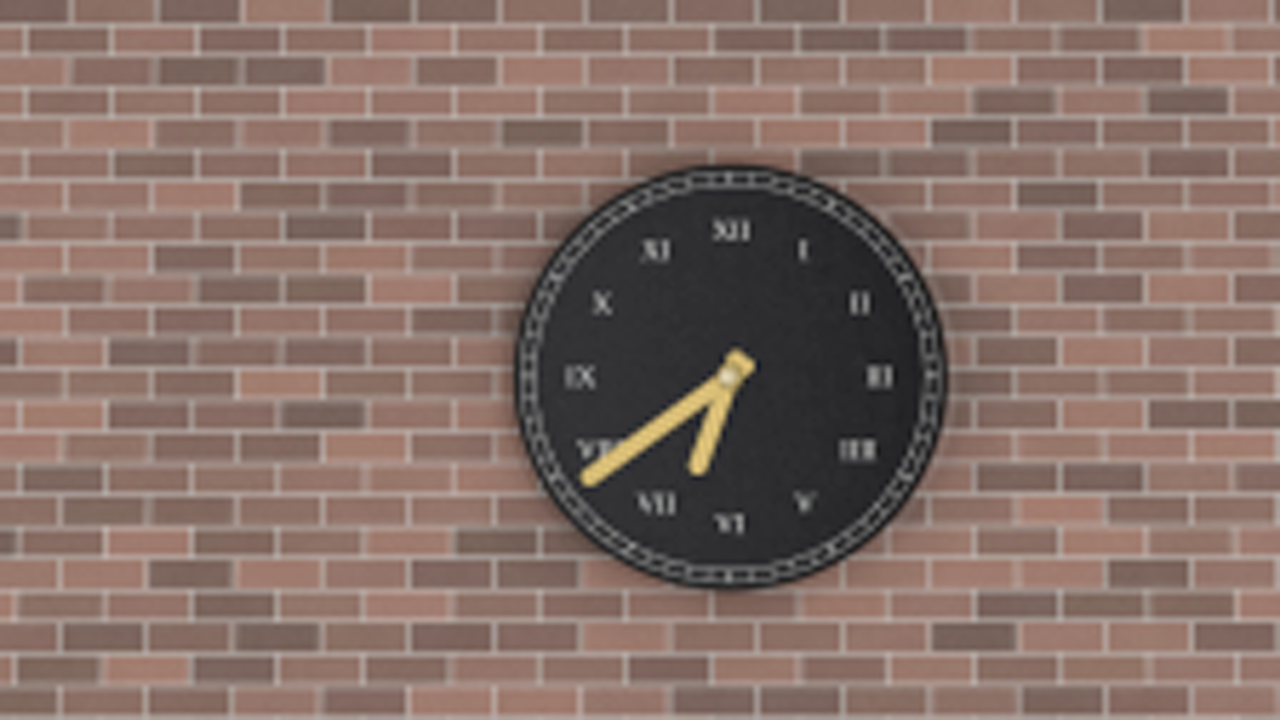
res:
6:39
